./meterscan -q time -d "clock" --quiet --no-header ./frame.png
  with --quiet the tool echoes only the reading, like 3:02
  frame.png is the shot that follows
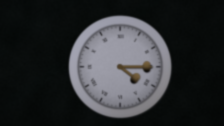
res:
4:15
